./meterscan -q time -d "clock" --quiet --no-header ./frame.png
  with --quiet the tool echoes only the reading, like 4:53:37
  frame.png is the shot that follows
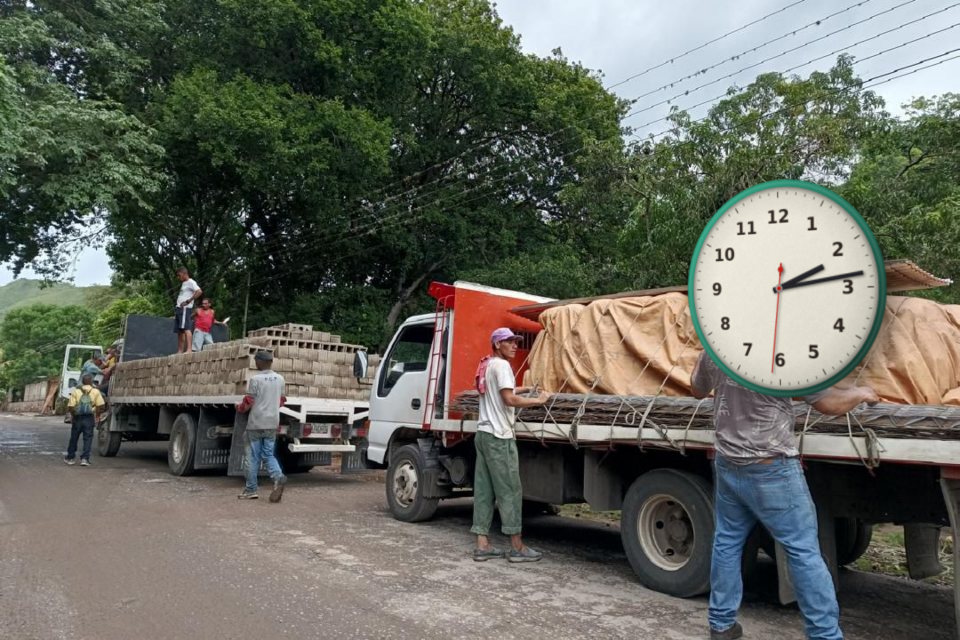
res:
2:13:31
